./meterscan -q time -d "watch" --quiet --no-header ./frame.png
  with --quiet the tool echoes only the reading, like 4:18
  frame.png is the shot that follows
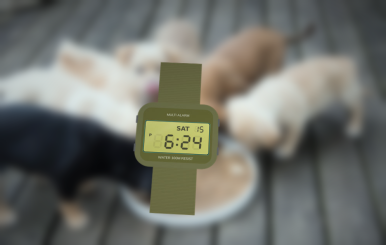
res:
6:24
